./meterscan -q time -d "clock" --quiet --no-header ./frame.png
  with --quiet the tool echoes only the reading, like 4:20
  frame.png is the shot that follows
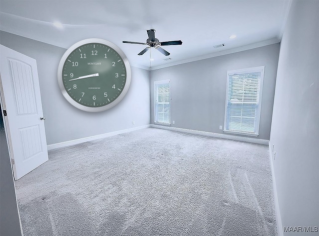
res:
8:43
